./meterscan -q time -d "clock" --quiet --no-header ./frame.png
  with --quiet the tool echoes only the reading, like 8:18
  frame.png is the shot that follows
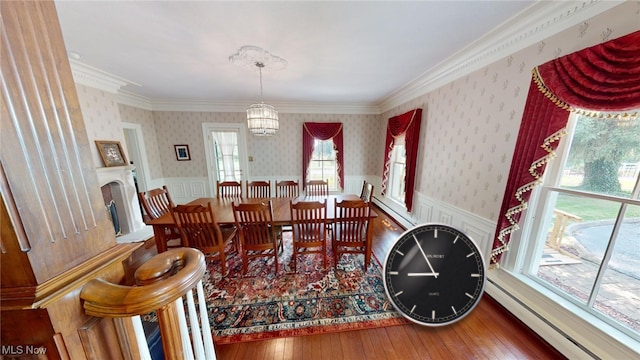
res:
8:55
